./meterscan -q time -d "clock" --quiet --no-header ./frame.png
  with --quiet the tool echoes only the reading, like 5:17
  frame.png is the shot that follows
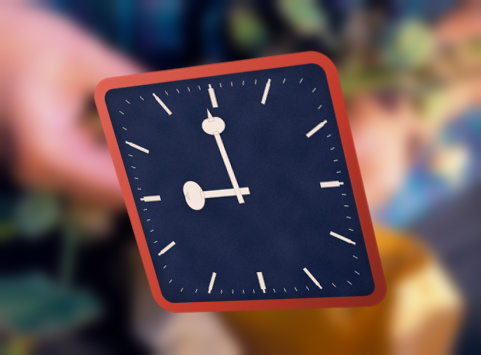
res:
8:59
